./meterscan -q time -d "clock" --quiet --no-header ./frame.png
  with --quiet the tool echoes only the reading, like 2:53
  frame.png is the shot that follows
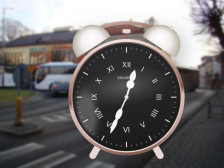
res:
12:34
